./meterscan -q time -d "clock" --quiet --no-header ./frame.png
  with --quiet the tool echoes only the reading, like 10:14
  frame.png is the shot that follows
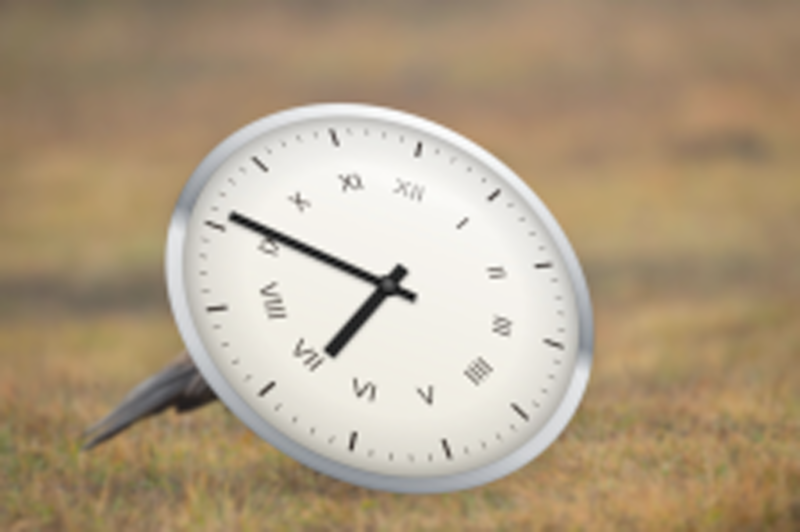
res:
6:46
